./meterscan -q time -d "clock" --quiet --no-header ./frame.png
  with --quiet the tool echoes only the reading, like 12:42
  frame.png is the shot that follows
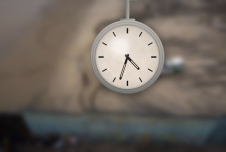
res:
4:33
